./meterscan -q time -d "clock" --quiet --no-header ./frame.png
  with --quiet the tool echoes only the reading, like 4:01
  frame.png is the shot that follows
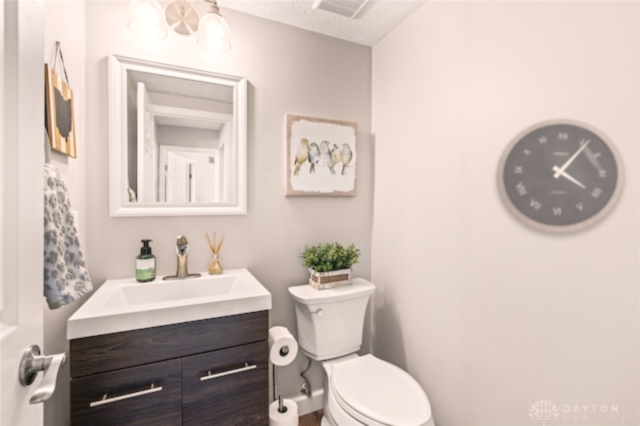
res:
4:06
